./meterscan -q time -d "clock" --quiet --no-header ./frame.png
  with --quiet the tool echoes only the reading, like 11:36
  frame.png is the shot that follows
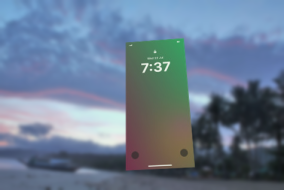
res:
7:37
